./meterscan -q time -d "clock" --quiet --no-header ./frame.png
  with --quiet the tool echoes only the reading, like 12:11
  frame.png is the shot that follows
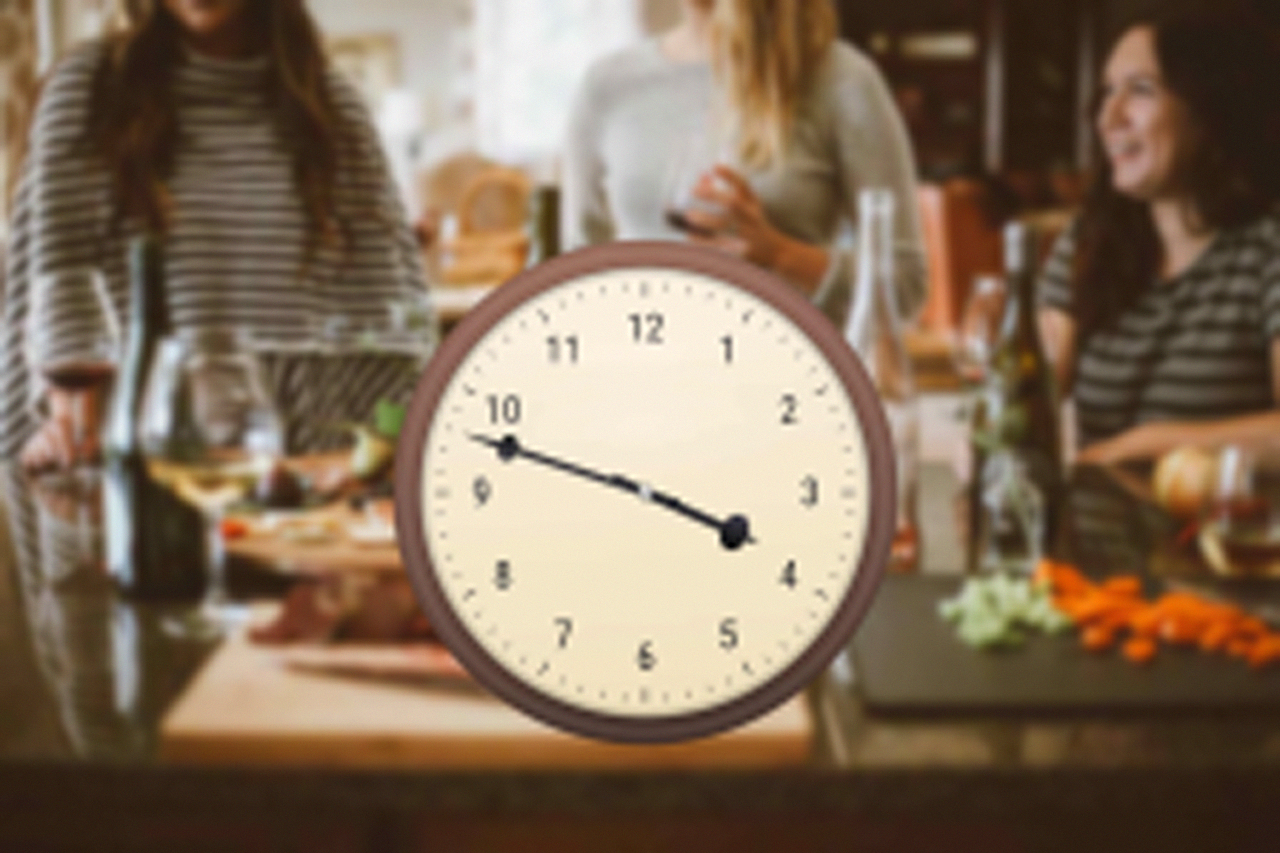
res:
3:48
